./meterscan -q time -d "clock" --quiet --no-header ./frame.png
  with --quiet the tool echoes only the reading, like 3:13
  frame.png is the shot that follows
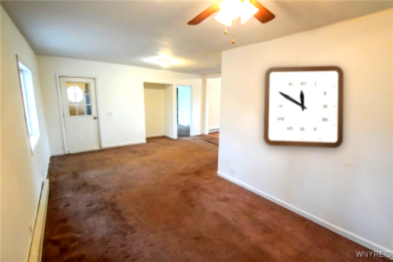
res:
11:50
